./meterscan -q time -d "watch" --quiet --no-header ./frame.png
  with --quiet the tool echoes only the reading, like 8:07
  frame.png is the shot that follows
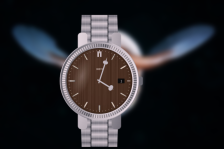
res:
4:03
